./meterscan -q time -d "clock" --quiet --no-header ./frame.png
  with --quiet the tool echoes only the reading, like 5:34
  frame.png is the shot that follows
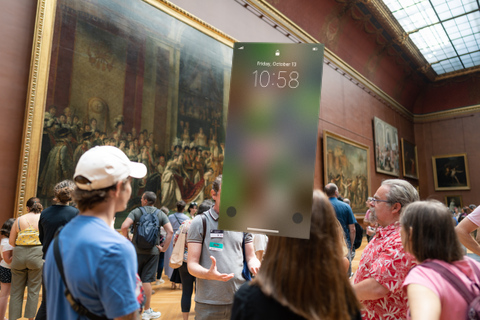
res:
10:58
